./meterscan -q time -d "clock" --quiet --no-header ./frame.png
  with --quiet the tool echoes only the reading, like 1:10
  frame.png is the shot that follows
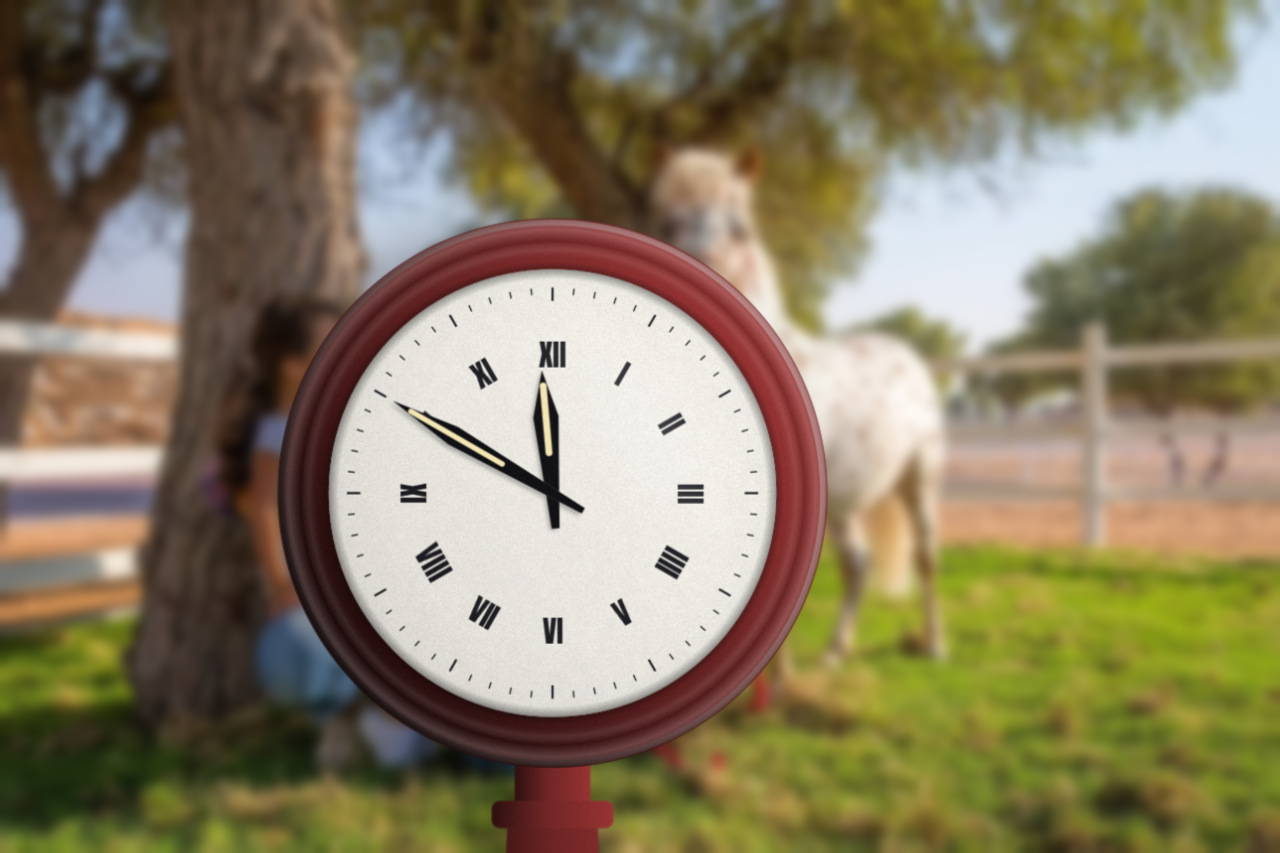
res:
11:50
